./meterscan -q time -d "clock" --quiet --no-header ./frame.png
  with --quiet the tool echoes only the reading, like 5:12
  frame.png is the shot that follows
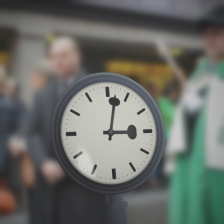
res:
3:02
